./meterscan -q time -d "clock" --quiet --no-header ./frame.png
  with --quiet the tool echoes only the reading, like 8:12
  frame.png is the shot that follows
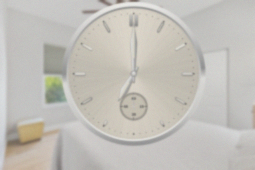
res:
7:00
